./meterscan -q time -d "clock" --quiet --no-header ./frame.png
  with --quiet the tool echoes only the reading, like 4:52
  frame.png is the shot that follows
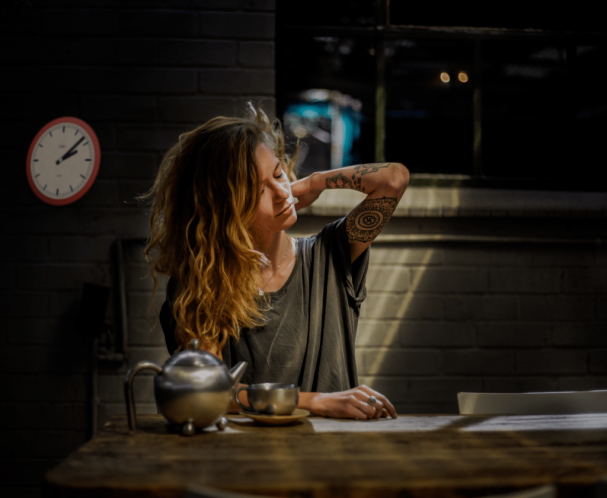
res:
2:08
